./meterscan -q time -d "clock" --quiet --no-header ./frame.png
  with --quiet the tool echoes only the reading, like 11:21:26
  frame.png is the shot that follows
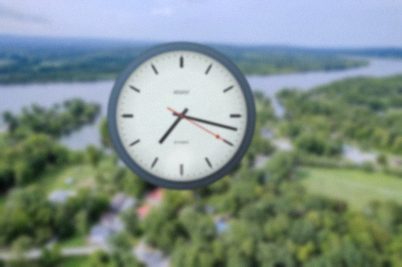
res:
7:17:20
